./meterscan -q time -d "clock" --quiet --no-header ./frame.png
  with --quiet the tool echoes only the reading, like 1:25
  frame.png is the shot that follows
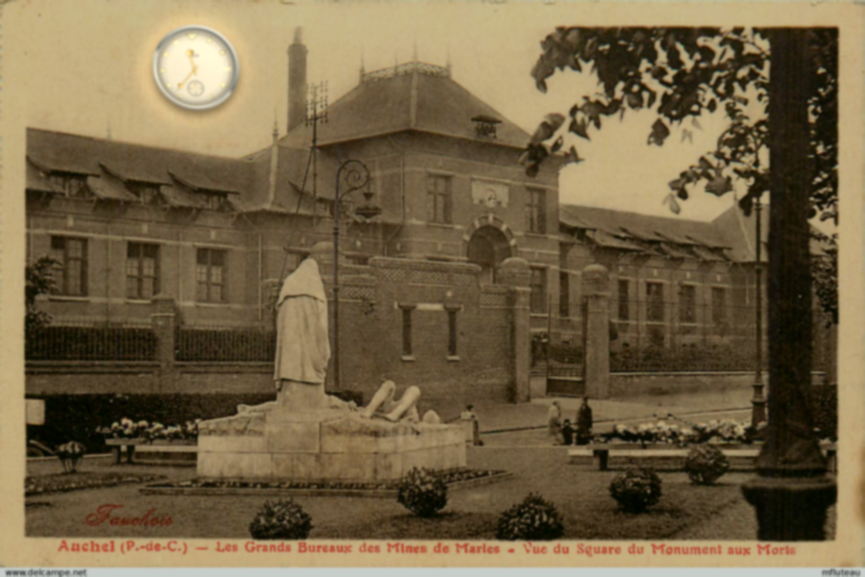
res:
11:37
